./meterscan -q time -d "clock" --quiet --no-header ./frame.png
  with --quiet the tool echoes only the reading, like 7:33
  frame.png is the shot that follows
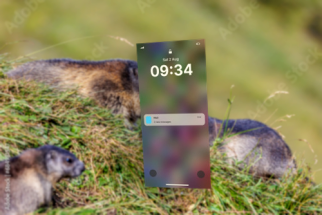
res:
9:34
